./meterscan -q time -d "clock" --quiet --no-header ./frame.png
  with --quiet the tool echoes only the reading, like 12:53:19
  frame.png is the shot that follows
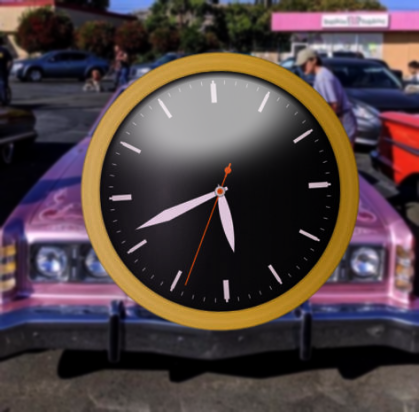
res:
5:41:34
